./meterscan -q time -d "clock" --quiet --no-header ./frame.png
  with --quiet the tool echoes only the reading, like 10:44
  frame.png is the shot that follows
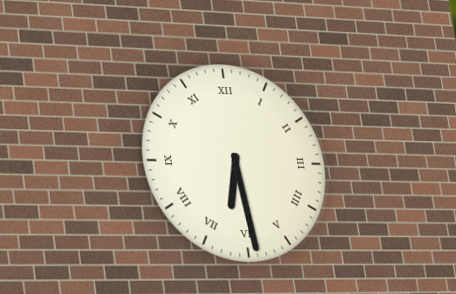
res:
6:29
